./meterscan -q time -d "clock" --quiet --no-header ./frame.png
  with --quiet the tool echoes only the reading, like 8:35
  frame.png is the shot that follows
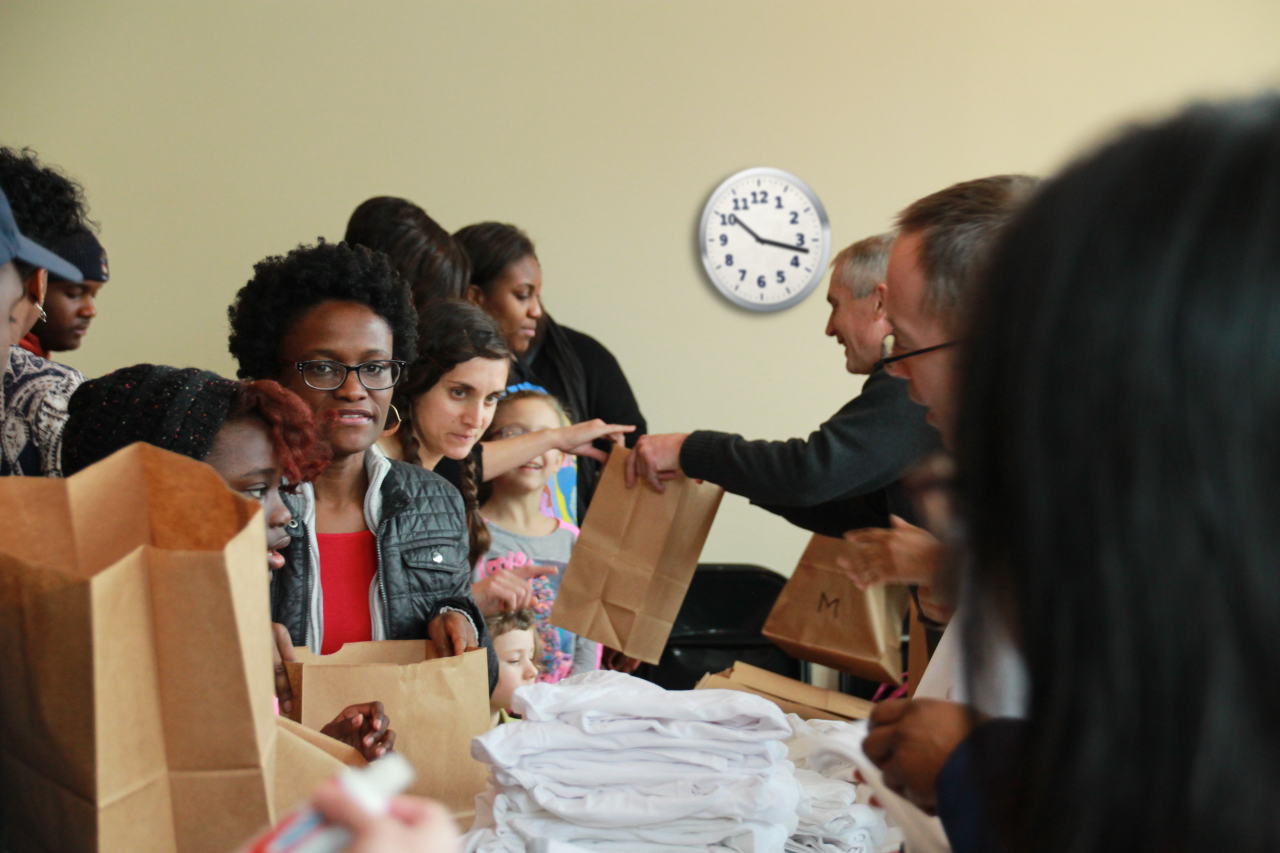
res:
10:17
